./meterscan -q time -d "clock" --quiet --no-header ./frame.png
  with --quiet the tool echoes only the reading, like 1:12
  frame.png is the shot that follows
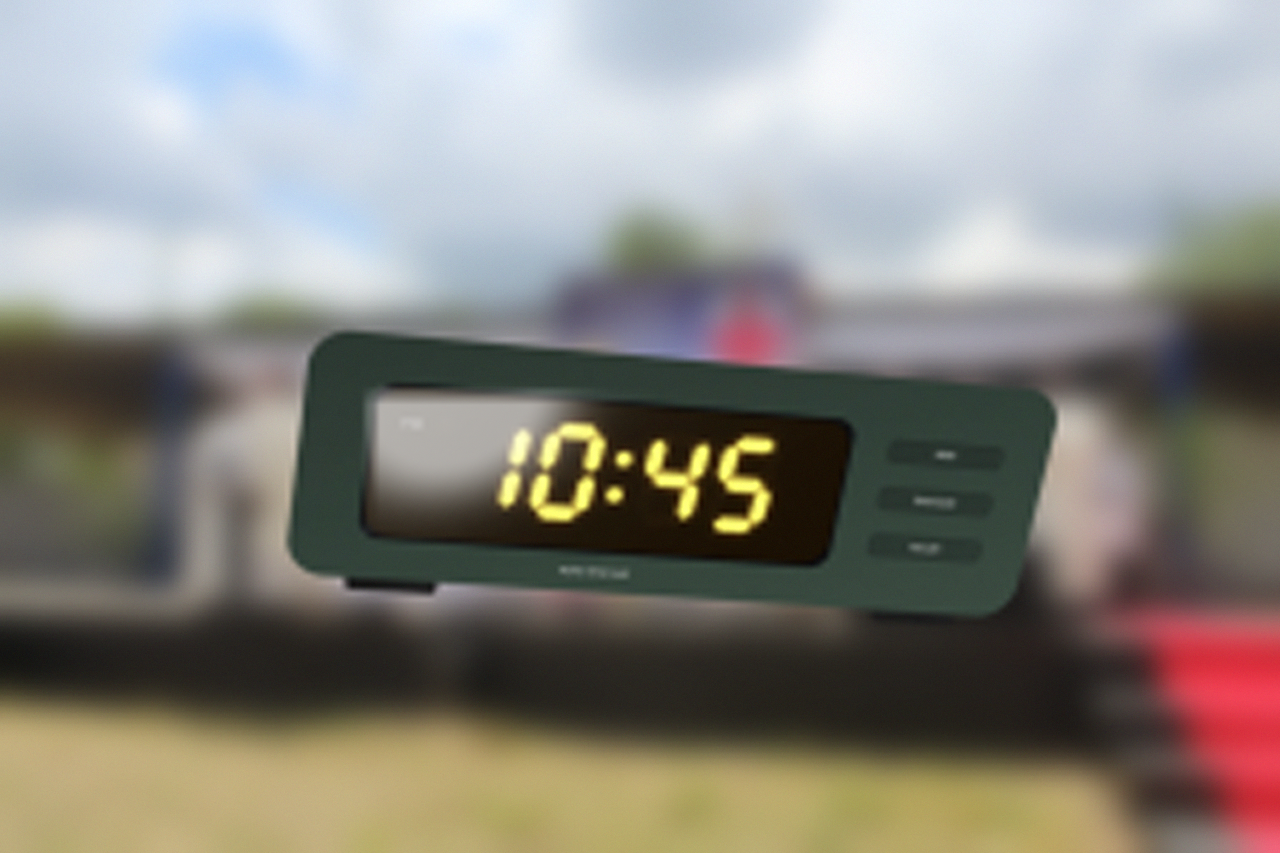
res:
10:45
